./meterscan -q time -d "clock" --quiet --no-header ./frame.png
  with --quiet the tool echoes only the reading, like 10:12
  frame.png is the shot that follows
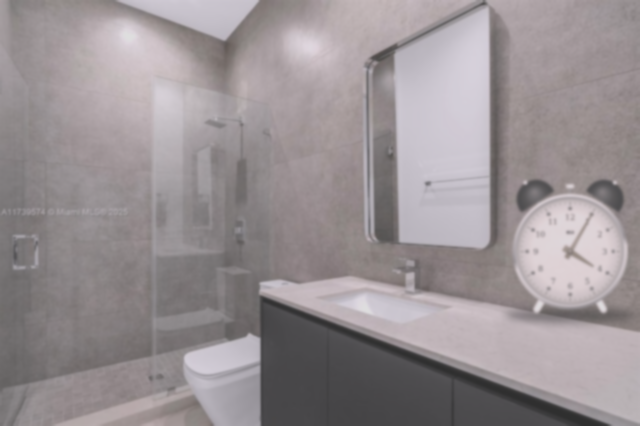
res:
4:05
